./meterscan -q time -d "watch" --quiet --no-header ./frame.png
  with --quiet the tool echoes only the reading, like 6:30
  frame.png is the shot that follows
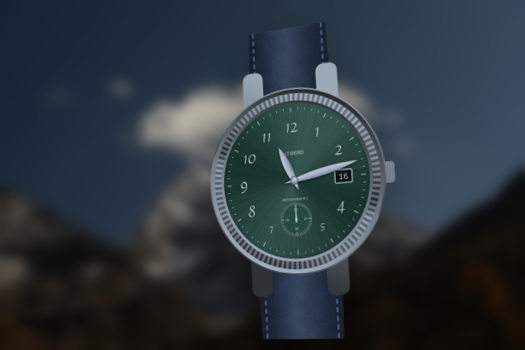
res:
11:13
